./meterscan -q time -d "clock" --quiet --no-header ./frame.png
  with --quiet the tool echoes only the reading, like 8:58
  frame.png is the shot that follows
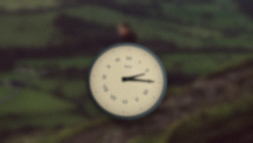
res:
2:15
